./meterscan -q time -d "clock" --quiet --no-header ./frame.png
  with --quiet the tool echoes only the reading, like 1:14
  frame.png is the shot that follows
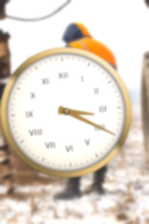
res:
3:20
